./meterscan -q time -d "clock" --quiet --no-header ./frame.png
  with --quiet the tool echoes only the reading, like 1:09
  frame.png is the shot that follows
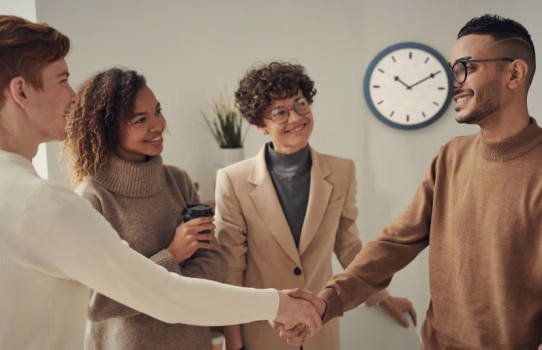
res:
10:10
